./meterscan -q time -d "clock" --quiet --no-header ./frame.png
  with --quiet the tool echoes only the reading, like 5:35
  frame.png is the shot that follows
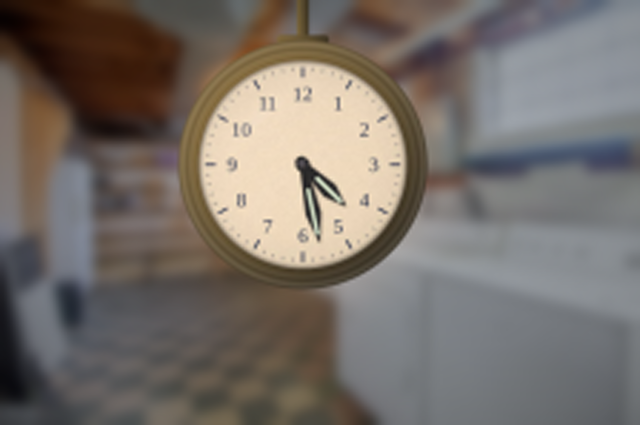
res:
4:28
